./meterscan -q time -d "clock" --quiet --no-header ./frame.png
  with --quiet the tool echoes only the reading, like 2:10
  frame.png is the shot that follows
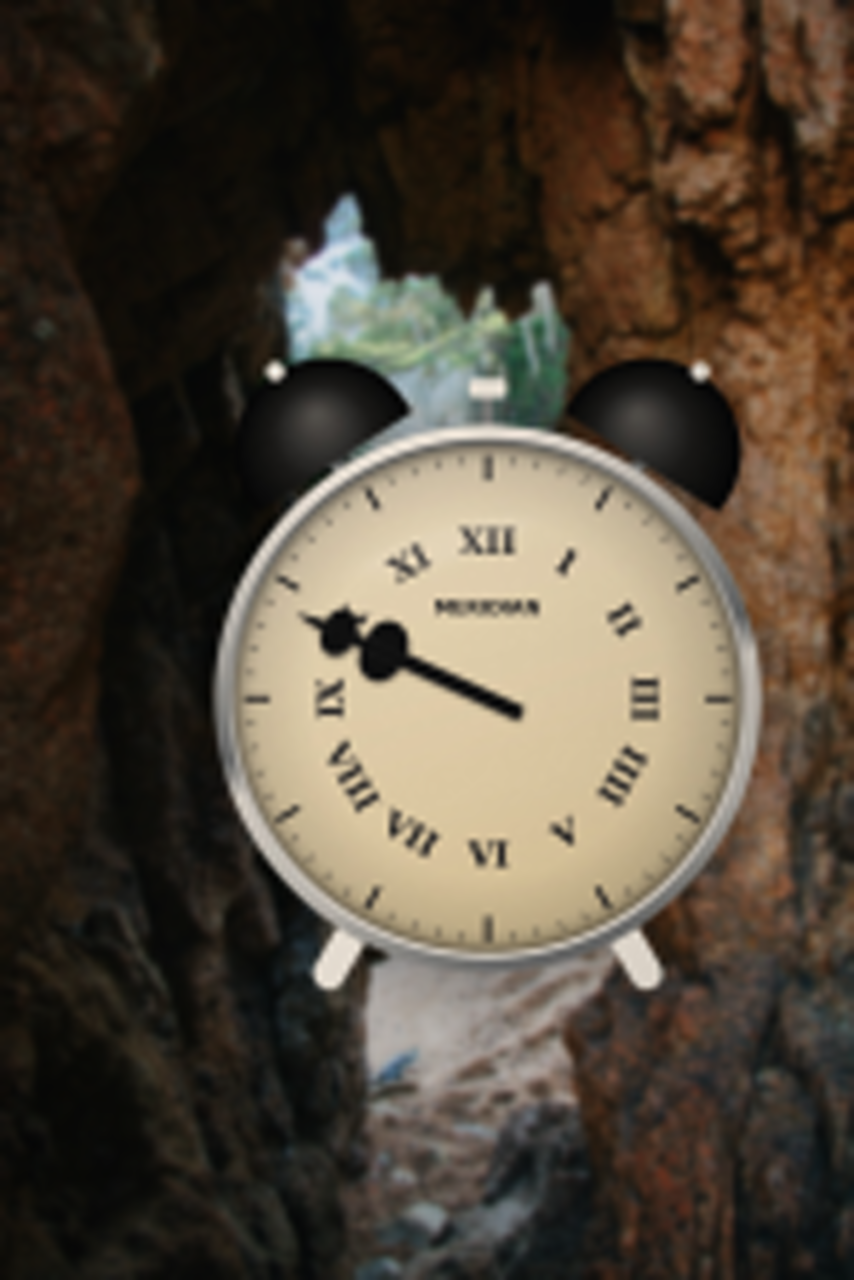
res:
9:49
